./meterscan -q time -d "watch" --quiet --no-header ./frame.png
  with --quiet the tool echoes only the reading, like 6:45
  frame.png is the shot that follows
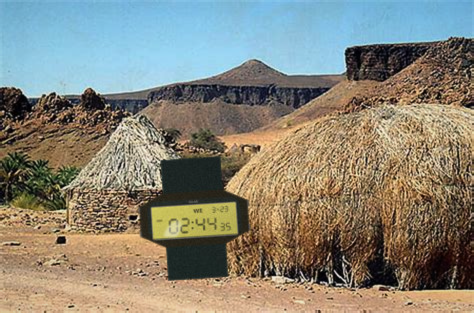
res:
2:44
